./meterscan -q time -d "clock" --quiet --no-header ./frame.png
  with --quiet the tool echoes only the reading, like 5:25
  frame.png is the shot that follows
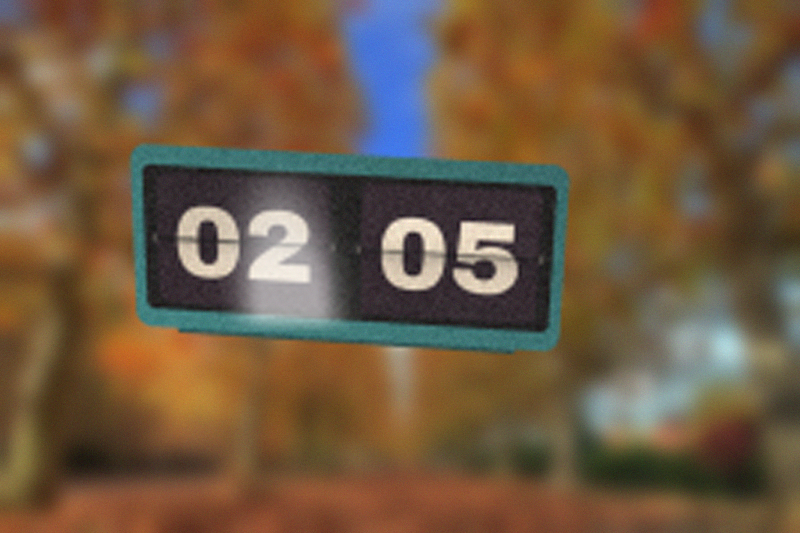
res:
2:05
